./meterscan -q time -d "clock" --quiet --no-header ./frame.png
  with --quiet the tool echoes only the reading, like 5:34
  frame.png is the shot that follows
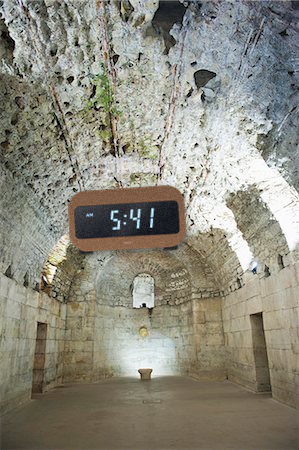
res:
5:41
